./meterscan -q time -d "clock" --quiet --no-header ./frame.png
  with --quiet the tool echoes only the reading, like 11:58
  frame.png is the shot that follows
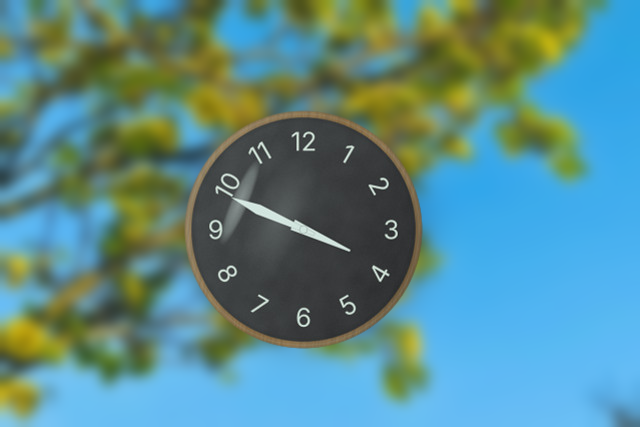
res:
3:49
